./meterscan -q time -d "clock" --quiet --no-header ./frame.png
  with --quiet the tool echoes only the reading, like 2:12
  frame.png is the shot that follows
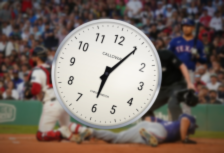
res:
6:05
